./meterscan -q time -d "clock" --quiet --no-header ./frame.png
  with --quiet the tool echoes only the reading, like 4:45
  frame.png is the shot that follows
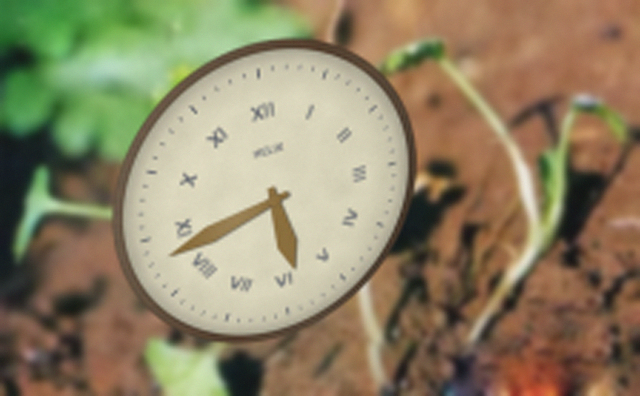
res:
5:43
